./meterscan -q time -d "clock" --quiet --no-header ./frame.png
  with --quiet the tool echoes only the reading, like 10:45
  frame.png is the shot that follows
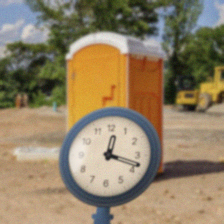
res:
12:18
